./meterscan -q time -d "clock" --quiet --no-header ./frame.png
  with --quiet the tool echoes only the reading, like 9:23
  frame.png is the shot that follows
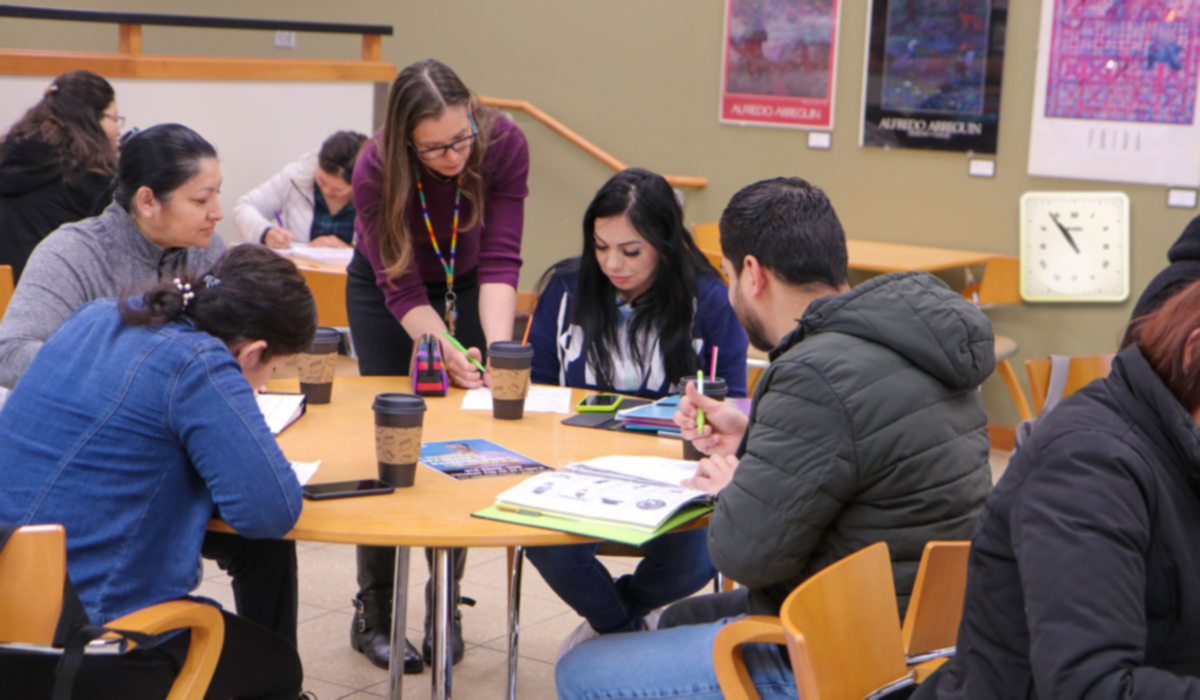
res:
10:54
